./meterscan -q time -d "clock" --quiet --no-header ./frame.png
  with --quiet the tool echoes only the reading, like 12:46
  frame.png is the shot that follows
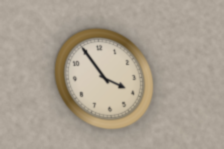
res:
3:55
